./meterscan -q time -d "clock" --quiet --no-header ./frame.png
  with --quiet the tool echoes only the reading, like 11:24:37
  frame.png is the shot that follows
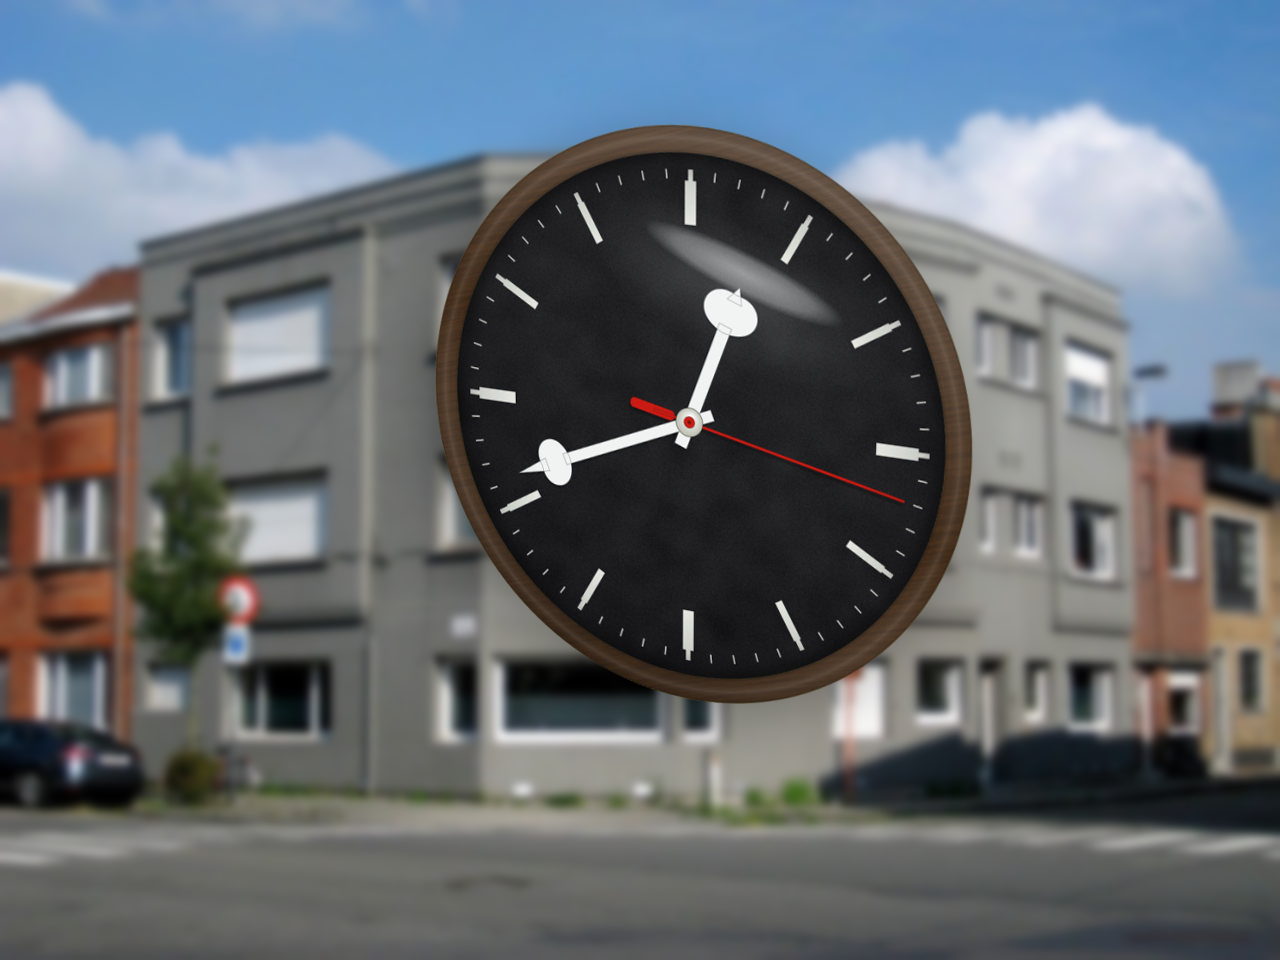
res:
12:41:17
